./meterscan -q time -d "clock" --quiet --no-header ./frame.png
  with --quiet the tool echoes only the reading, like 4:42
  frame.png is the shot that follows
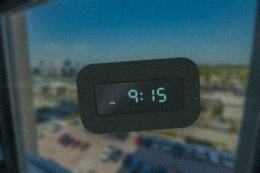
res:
9:15
